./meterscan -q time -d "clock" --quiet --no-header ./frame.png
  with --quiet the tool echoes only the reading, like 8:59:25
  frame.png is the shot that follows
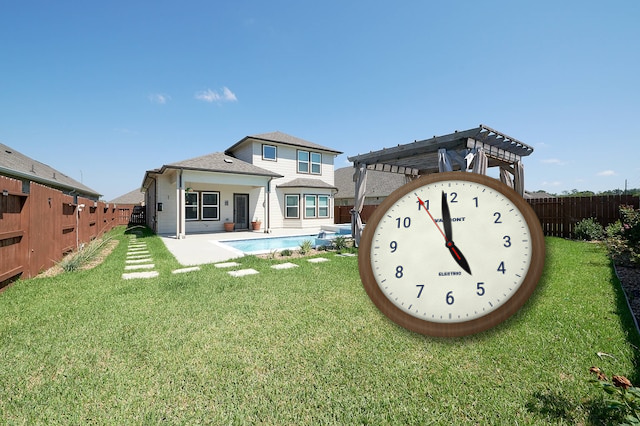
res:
4:58:55
